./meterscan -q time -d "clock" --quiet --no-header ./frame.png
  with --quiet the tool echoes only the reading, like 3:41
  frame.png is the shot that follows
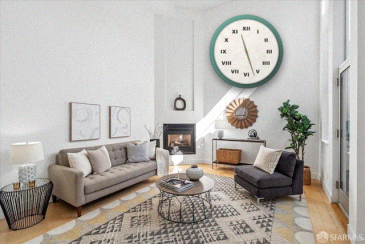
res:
11:27
